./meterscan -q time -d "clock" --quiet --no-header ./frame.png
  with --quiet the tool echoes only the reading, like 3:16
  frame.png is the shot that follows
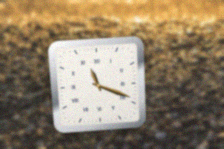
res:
11:19
